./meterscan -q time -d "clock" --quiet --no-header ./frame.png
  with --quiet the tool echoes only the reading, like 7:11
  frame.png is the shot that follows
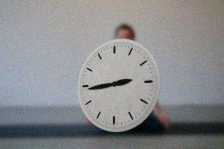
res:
2:44
